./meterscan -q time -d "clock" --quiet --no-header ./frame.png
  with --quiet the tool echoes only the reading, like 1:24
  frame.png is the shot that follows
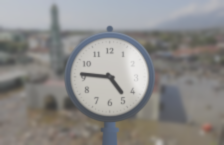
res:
4:46
